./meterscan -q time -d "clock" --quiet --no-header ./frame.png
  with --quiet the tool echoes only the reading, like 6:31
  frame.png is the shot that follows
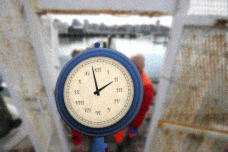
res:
1:58
